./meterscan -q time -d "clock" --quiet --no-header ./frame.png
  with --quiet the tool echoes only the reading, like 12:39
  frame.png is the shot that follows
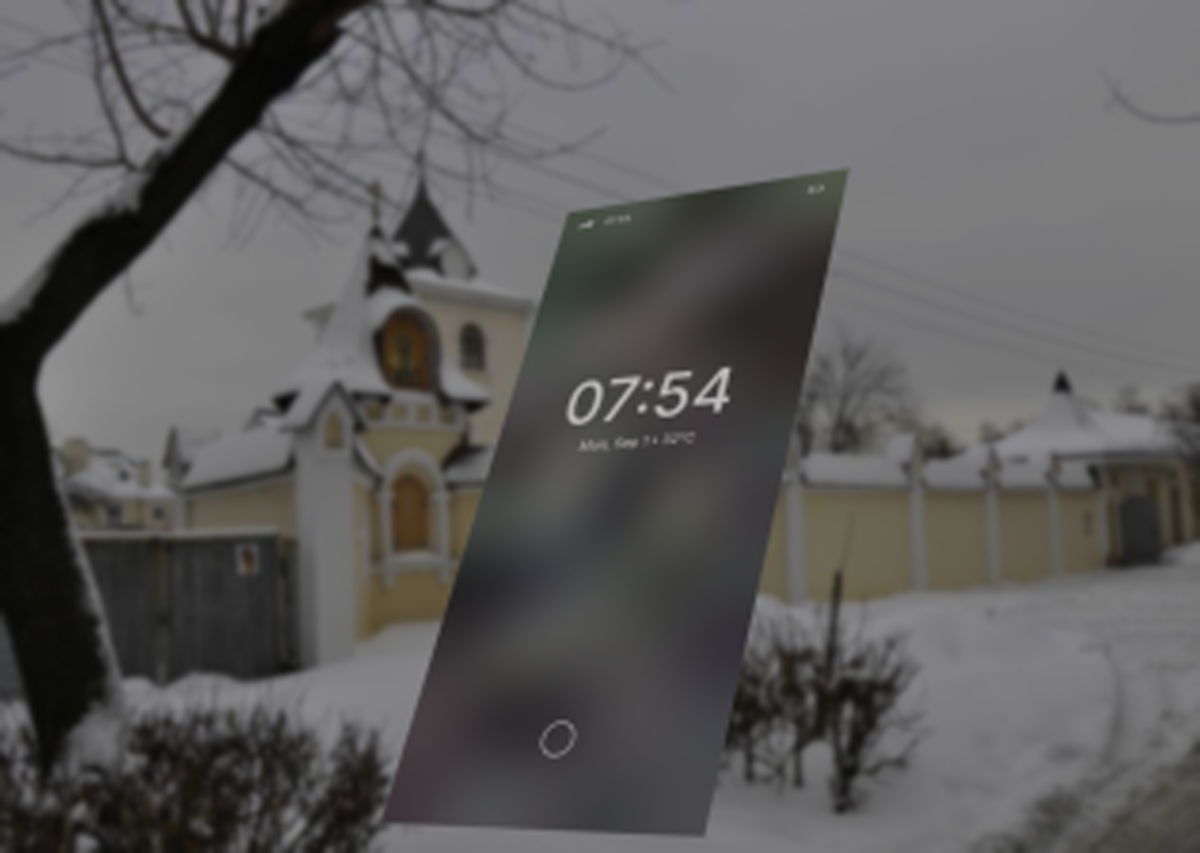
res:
7:54
